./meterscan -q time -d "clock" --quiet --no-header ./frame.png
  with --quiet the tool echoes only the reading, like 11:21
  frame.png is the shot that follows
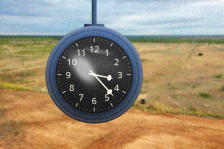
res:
3:23
